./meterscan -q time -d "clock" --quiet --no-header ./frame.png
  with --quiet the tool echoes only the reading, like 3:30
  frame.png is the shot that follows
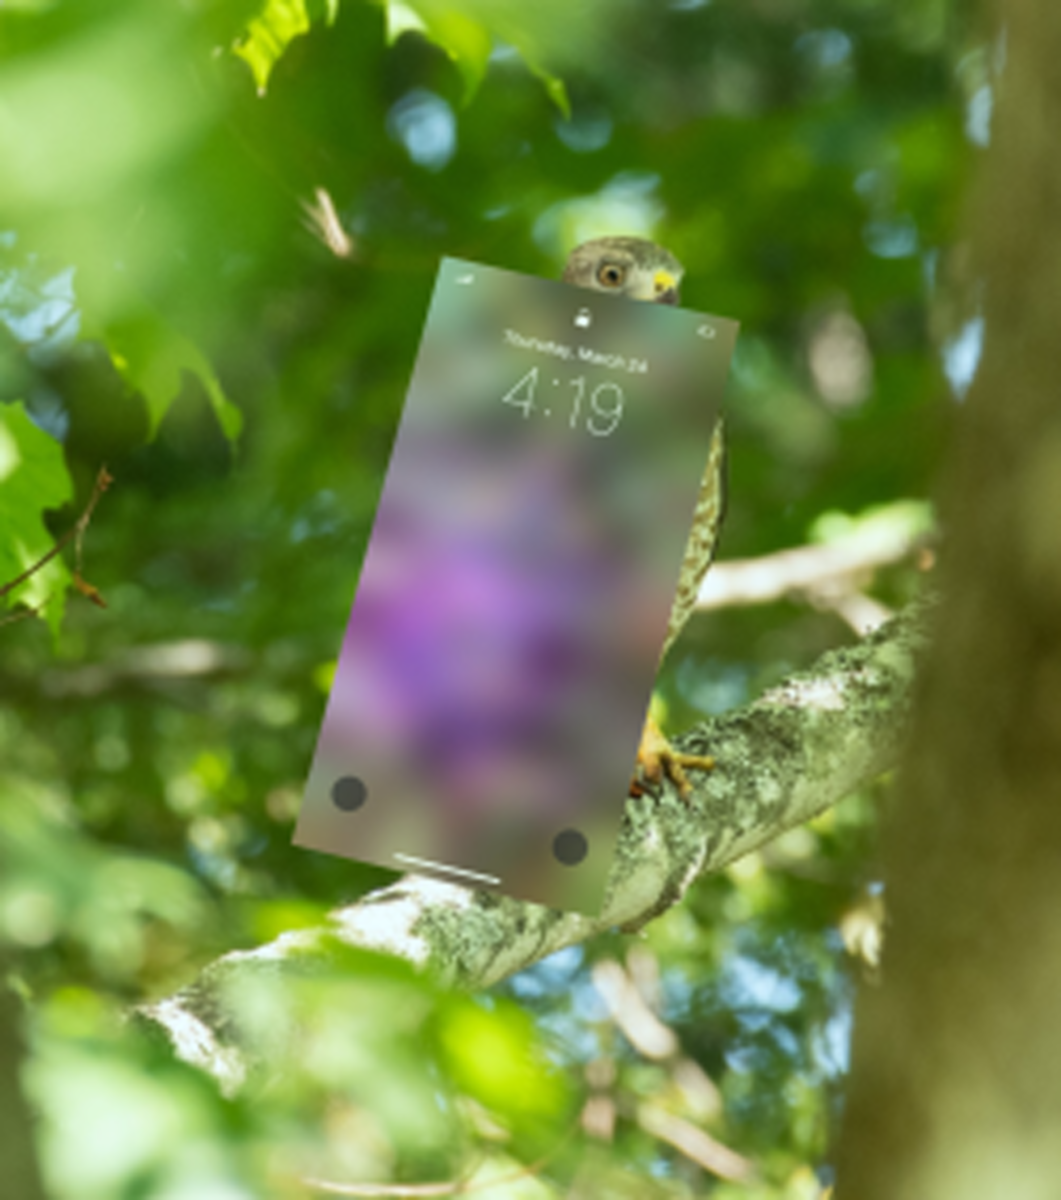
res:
4:19
